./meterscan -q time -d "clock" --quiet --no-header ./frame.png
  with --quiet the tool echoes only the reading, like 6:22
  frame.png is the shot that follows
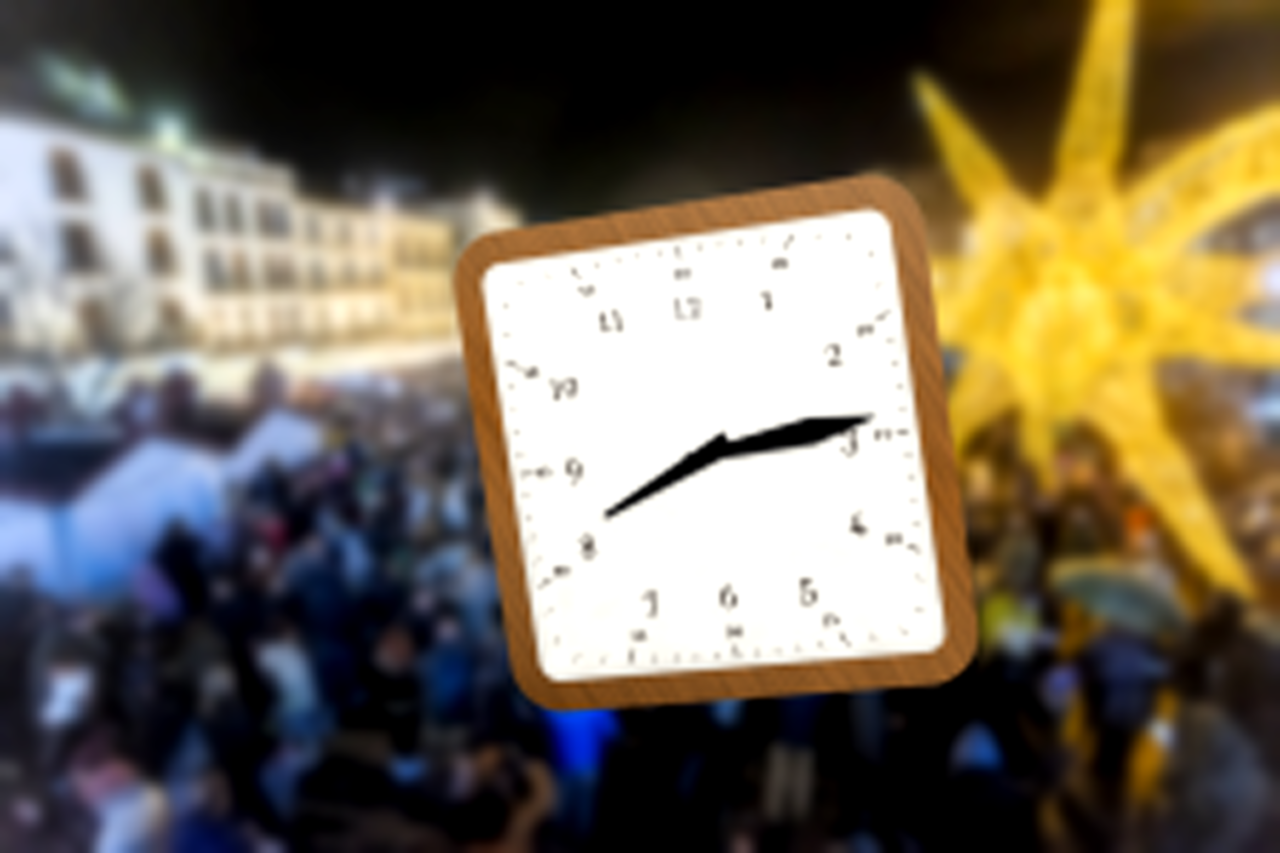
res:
8:14
